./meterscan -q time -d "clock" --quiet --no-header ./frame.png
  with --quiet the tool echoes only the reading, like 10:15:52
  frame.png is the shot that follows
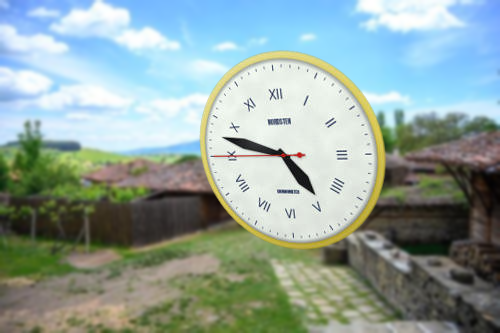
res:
4:47:45
